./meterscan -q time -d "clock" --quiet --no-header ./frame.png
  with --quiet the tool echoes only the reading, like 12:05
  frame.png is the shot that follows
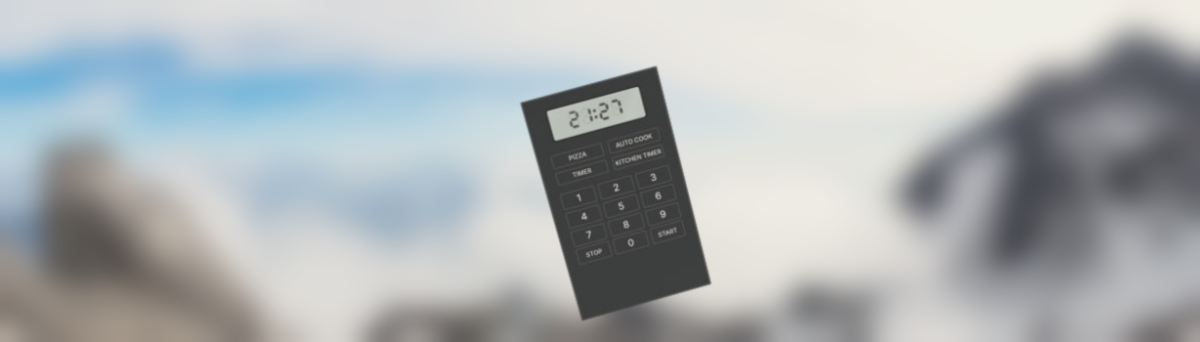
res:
21:27
